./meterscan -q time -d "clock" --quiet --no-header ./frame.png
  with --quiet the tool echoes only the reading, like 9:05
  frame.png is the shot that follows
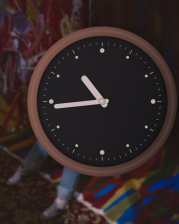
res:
10:44
